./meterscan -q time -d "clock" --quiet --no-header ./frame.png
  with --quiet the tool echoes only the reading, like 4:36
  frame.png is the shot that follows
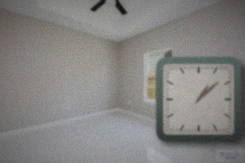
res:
1:08
